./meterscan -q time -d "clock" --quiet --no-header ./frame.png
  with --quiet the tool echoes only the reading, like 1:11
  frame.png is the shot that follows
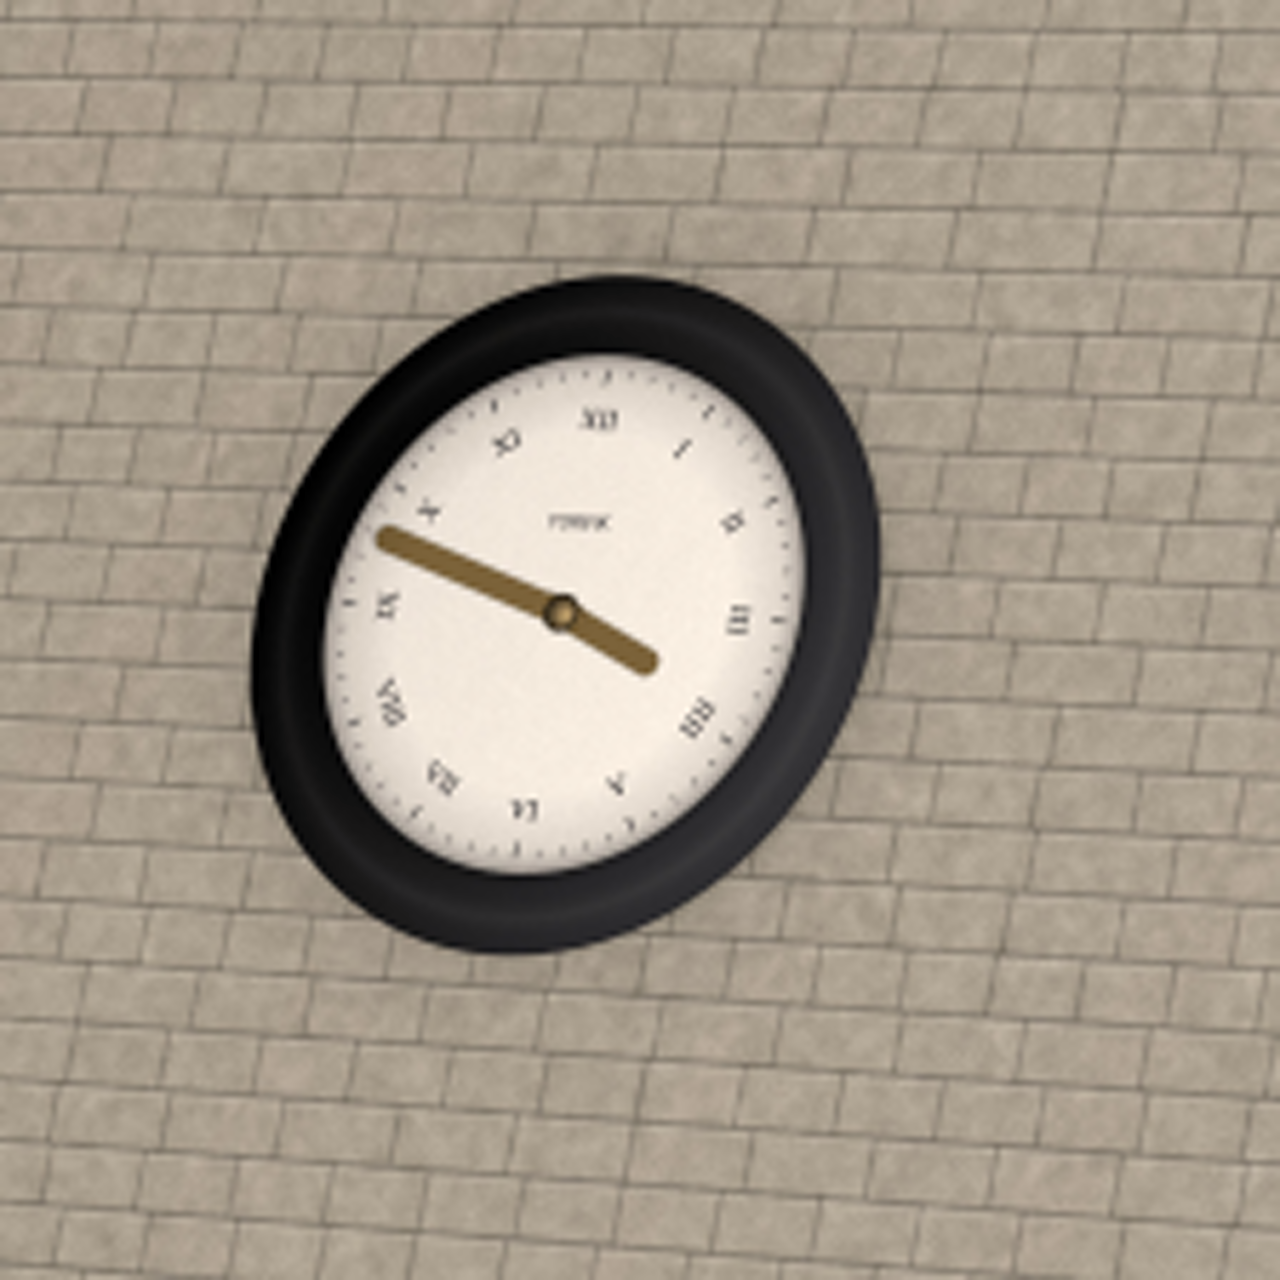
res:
3:48
